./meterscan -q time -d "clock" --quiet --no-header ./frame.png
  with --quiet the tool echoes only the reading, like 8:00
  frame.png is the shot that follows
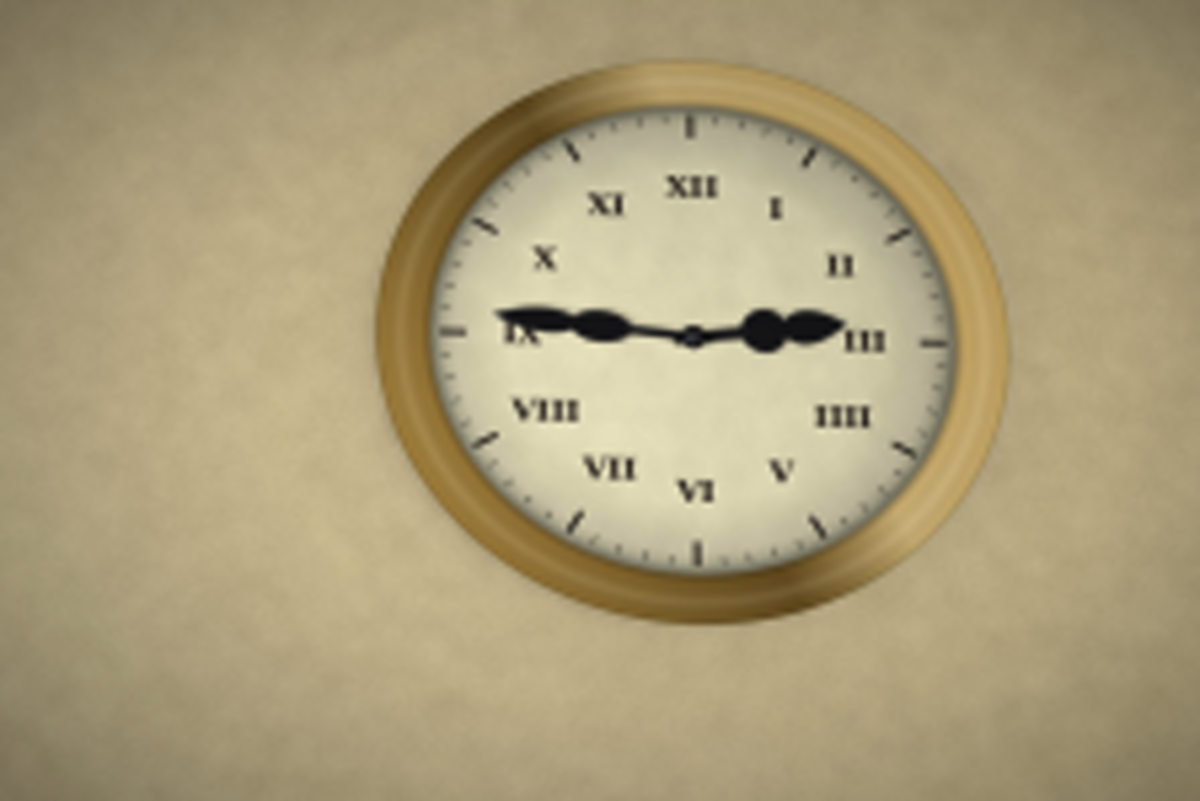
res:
2:46
